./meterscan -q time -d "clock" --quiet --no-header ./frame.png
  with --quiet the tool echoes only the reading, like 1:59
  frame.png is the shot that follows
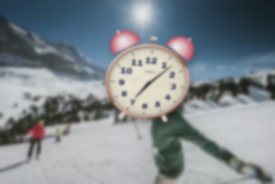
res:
7:07
